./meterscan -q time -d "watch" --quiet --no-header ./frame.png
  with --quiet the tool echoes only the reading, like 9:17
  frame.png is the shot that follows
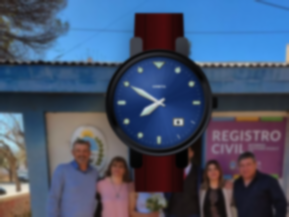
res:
7:50
